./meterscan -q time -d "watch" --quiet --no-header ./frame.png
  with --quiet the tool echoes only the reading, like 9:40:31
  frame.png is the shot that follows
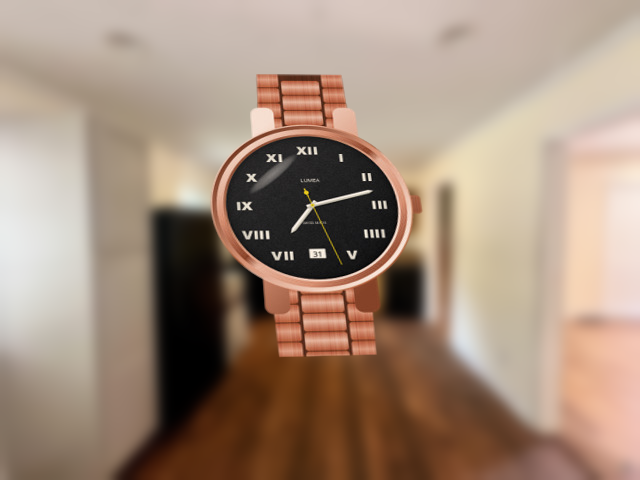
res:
7:12:27
